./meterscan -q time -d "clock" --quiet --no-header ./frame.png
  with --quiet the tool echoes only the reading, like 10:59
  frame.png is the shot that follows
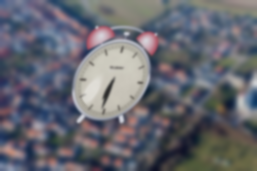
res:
6:31
